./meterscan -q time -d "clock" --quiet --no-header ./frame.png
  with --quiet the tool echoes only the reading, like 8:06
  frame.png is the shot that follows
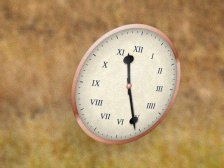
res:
11:26
